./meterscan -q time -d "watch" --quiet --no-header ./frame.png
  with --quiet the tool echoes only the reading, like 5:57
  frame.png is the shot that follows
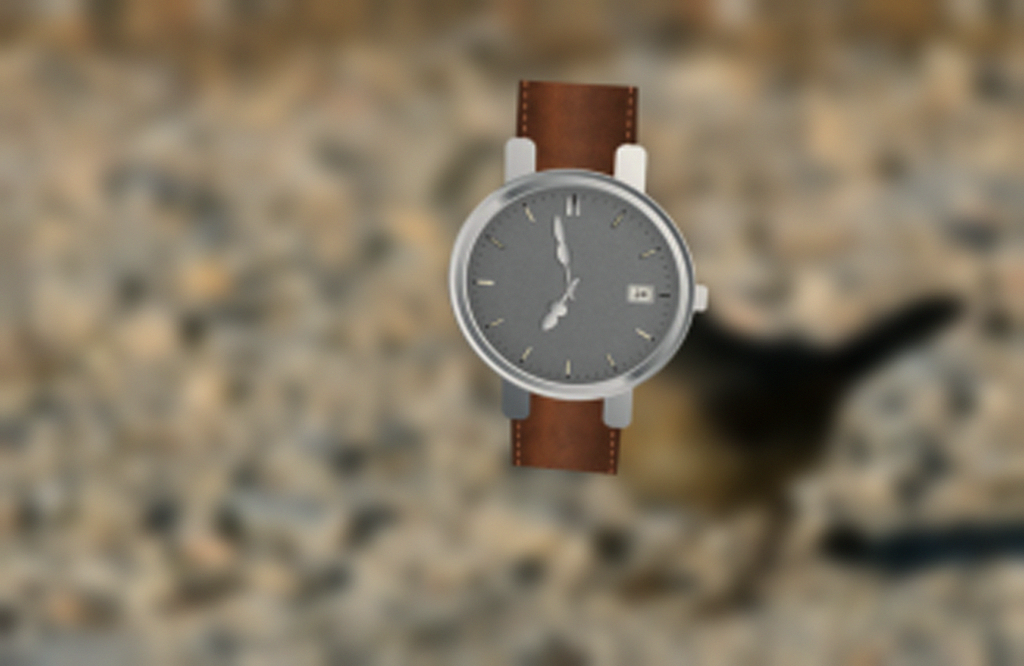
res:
6:58
